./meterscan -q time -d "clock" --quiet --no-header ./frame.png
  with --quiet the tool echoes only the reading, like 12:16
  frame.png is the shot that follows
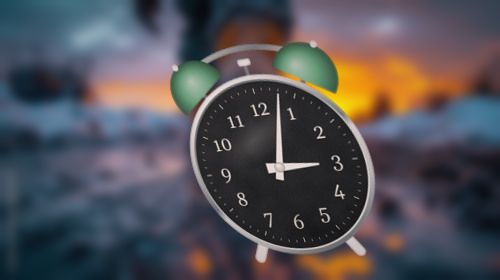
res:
3:03
